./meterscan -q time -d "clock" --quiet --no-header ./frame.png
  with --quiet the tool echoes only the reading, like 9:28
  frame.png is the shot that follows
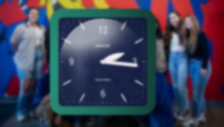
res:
2:16
